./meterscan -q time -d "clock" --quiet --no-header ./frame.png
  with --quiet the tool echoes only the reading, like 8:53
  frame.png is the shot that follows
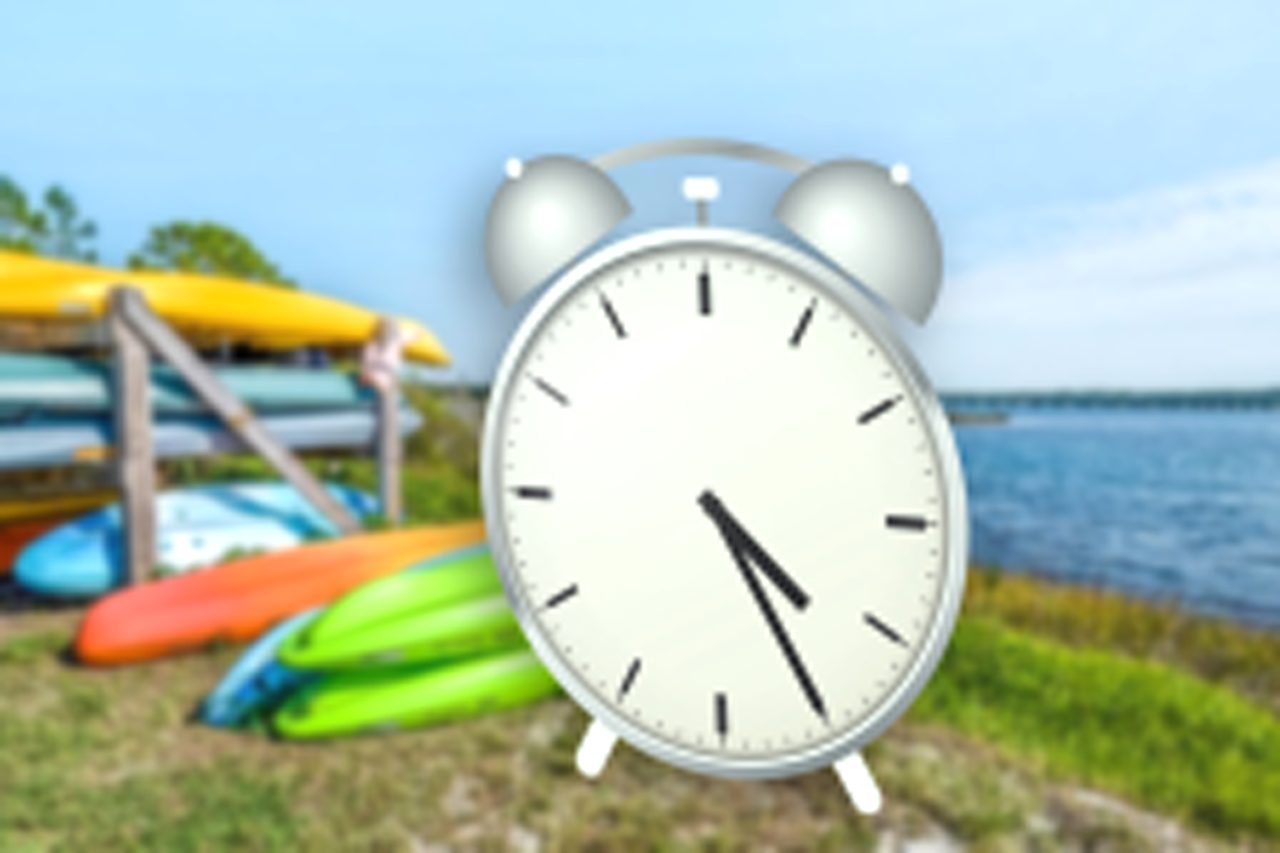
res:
4:25
